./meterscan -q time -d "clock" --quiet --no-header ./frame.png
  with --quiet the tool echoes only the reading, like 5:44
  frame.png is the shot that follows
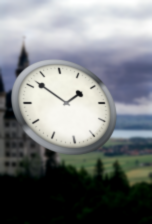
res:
1:52
